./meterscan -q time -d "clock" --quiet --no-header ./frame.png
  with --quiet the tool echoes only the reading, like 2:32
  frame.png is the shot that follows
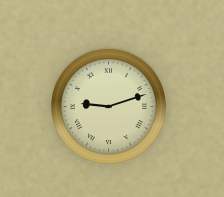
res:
9:12
